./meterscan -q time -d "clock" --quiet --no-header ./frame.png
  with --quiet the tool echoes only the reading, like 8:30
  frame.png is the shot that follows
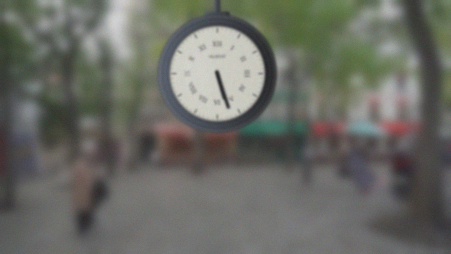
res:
5:27
